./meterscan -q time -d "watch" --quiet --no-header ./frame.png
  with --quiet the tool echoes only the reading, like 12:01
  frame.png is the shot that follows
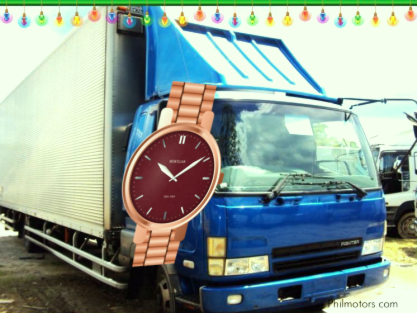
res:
10:09
